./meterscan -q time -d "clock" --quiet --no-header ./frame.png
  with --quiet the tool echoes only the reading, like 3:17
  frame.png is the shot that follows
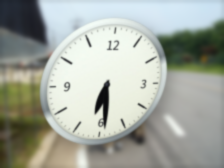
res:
6:29
